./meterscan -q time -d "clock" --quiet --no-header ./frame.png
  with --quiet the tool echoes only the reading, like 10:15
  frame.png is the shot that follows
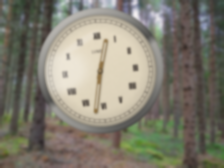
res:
12:32
